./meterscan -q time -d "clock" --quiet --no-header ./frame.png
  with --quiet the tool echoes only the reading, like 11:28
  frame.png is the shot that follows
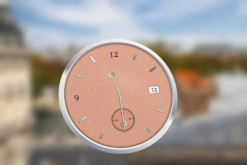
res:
11:30
